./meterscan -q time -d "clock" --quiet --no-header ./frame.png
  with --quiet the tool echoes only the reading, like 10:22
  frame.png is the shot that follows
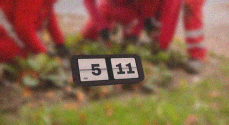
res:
5:11
